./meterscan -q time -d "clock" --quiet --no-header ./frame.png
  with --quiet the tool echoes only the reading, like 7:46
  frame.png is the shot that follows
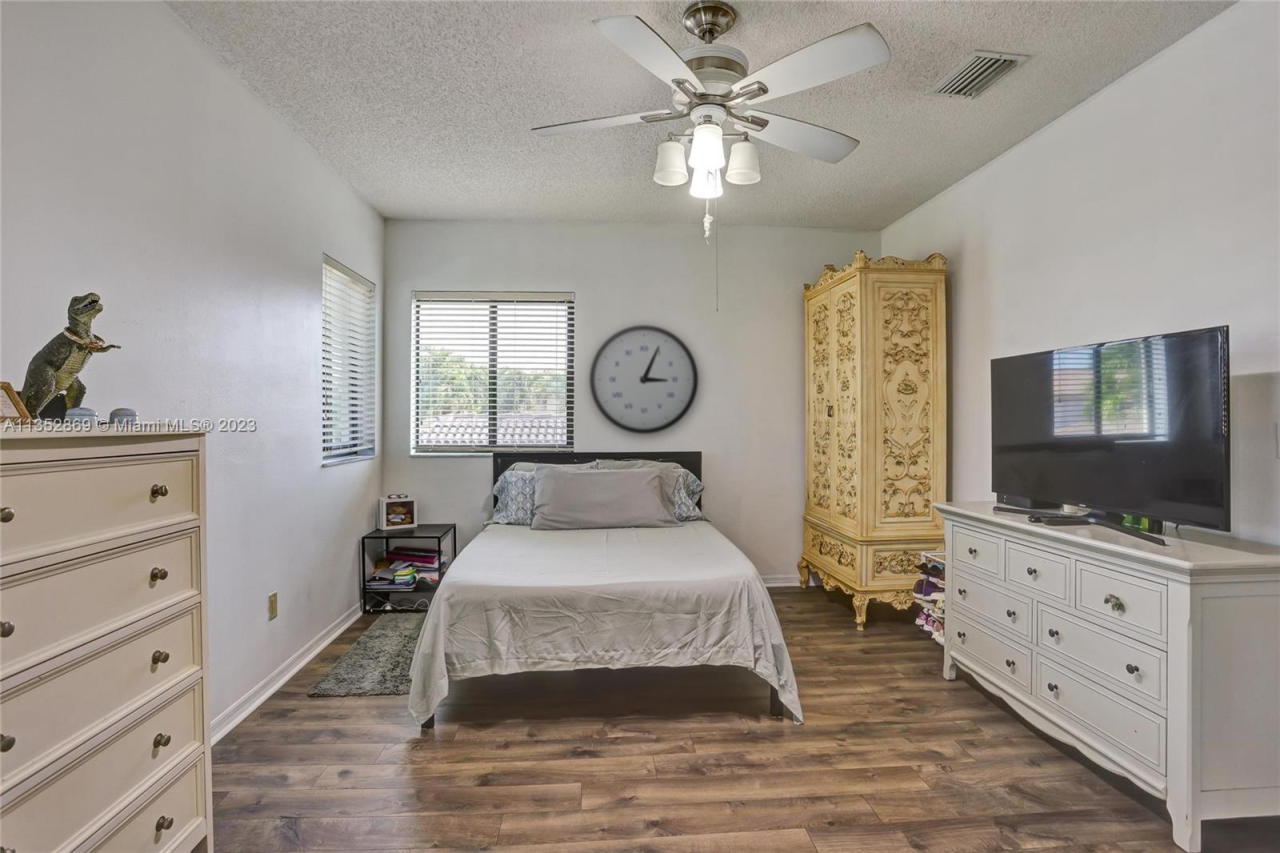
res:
3:04
